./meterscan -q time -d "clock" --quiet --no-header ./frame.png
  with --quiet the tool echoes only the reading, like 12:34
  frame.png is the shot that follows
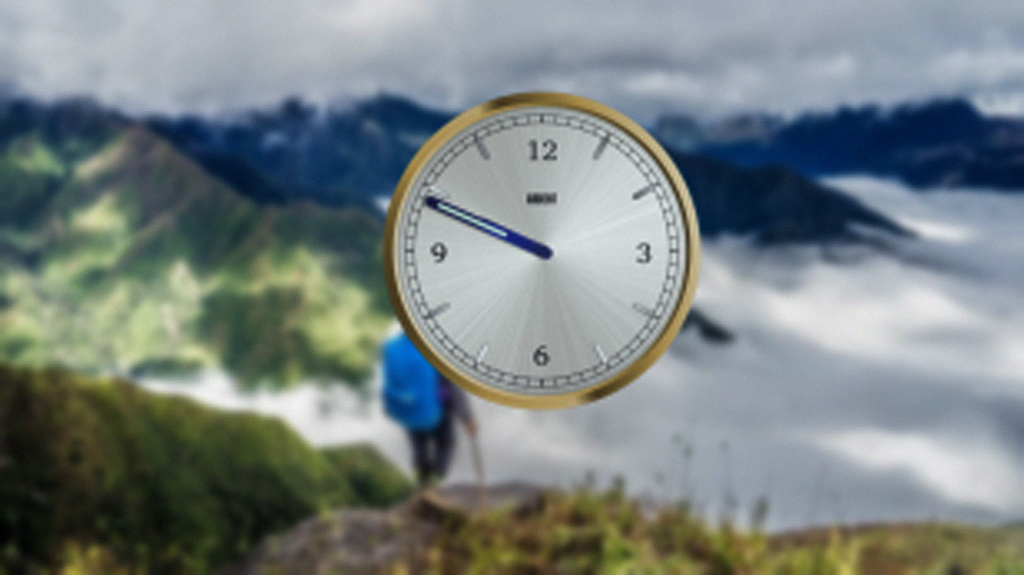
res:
9:49
